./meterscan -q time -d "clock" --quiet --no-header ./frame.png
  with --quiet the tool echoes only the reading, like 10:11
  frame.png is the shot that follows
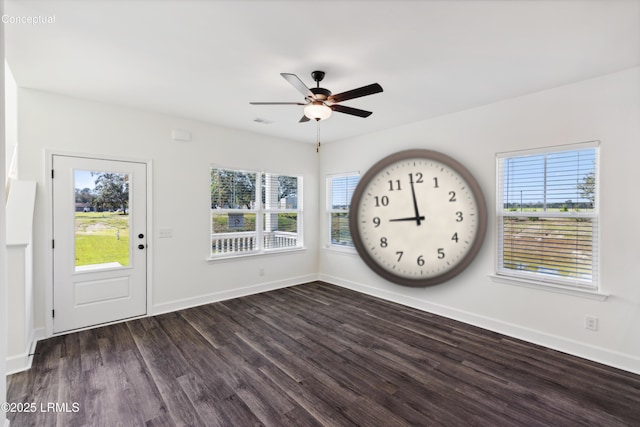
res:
8:59
